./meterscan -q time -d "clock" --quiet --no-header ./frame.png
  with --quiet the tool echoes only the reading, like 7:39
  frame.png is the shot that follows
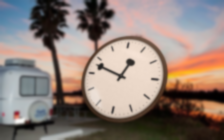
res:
12:48
